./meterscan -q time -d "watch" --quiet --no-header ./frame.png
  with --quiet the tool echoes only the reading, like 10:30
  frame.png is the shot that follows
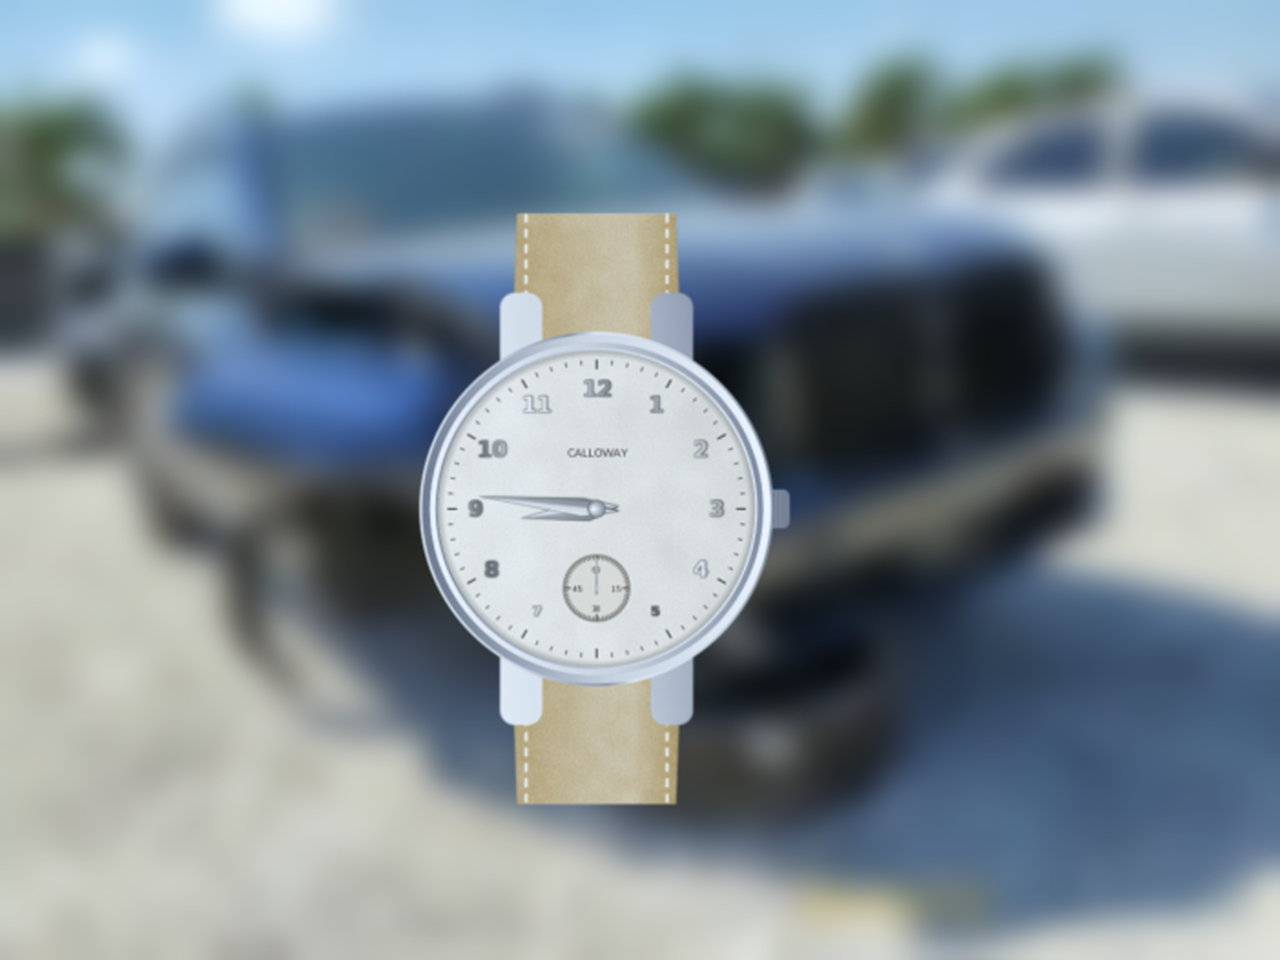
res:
8:46
